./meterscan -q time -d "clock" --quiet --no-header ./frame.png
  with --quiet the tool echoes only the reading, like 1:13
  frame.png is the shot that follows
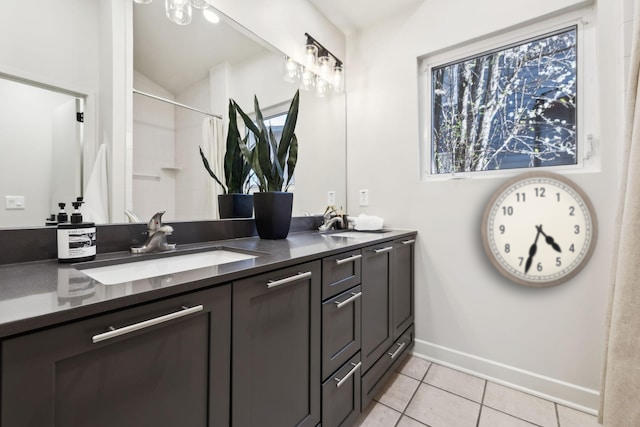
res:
4:33
